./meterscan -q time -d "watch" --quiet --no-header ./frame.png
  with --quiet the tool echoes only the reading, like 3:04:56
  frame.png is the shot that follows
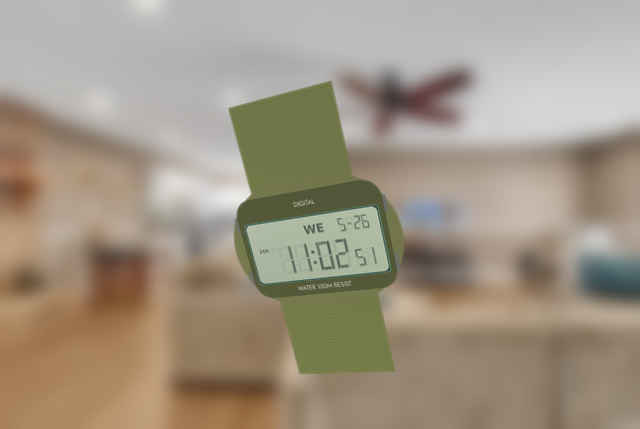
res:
11:02:51
